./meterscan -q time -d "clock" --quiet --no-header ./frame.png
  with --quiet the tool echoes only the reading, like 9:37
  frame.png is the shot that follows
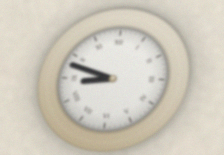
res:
8:48
